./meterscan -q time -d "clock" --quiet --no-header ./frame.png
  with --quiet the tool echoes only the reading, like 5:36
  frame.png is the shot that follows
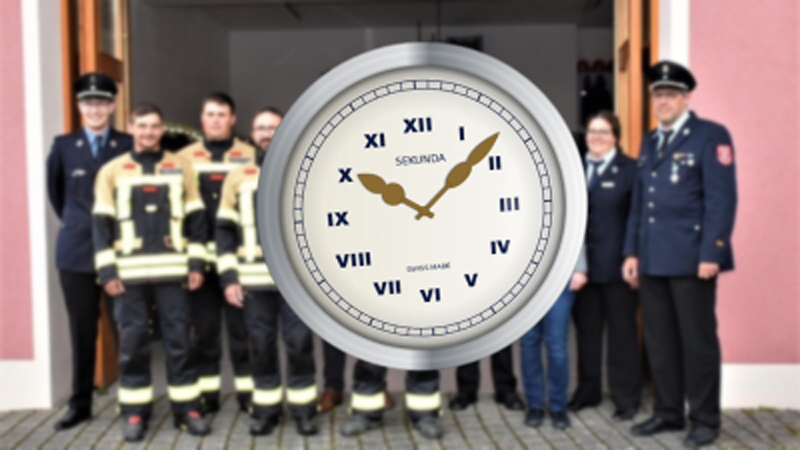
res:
10:08
